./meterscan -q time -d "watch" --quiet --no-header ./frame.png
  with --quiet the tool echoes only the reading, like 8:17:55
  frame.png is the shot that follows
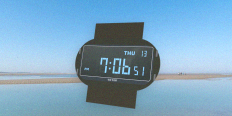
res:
7:06:51
